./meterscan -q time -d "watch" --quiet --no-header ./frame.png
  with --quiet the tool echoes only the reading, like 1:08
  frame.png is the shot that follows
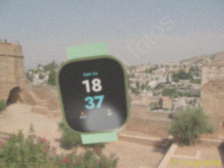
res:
18:37
